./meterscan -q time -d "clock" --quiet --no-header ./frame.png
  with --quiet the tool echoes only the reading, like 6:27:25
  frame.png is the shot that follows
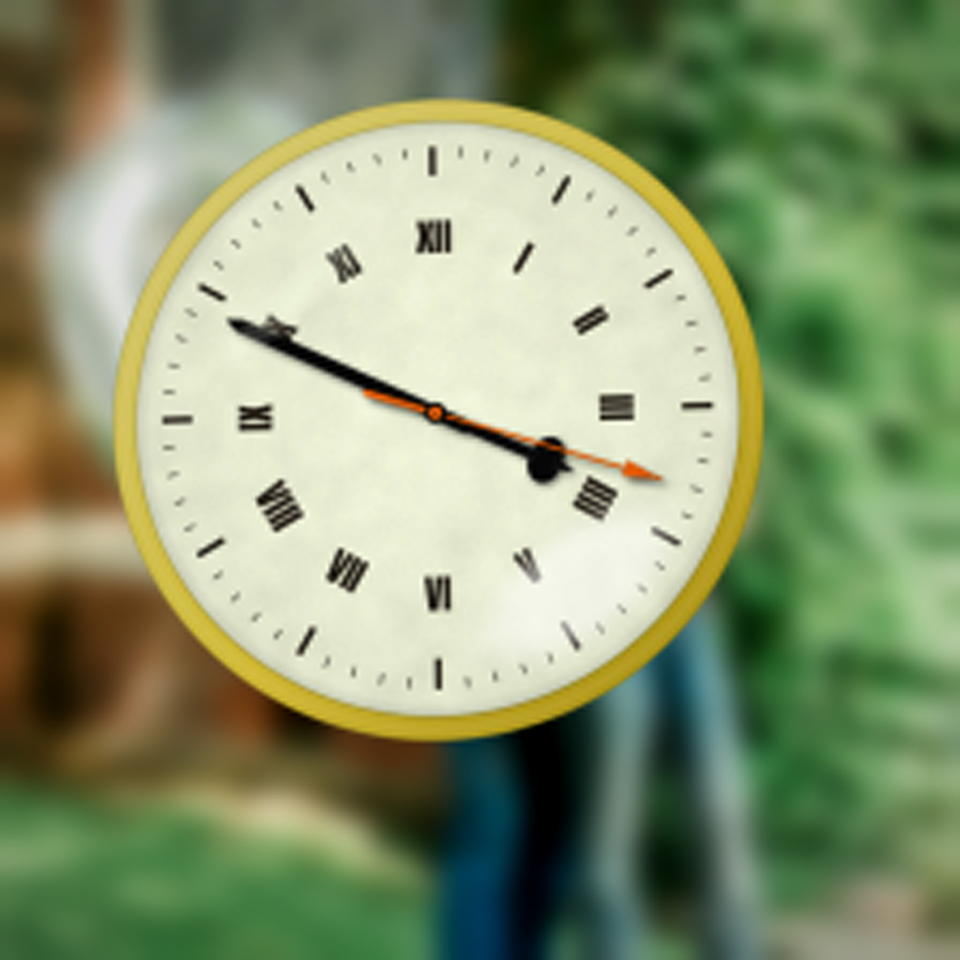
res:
3:49:18
